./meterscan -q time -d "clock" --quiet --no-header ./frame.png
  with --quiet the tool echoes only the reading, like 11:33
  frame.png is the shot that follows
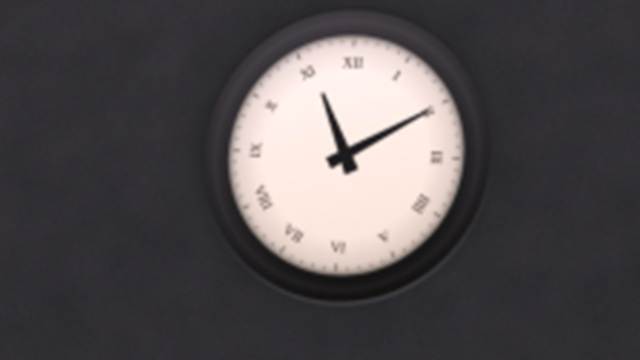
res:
11:10
